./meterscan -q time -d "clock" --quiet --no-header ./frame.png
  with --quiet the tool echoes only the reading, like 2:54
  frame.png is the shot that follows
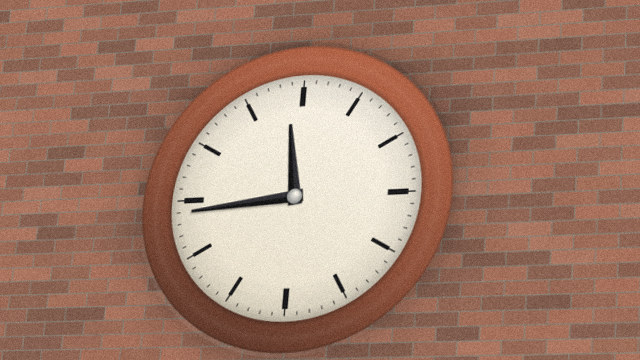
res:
11:44
